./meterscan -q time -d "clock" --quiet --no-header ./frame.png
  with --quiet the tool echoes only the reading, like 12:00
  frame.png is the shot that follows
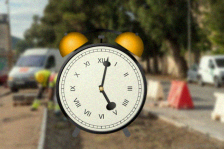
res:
5:02
